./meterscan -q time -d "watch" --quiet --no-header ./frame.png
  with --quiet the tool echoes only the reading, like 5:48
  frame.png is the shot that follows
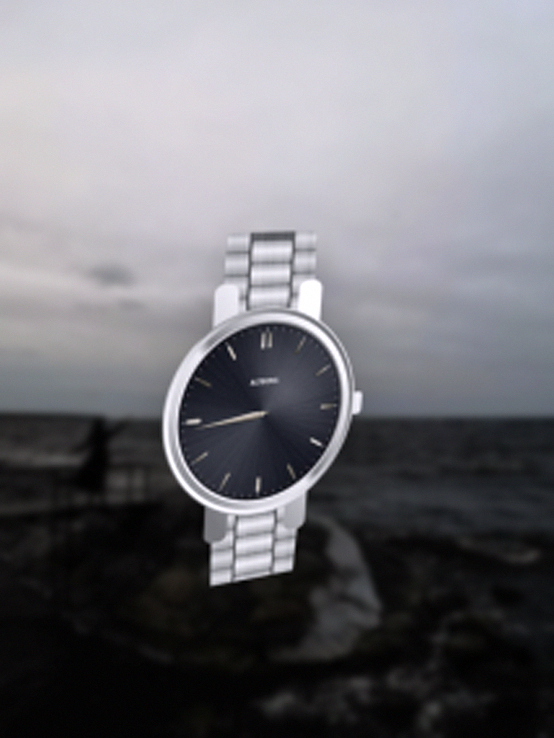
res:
8:44
